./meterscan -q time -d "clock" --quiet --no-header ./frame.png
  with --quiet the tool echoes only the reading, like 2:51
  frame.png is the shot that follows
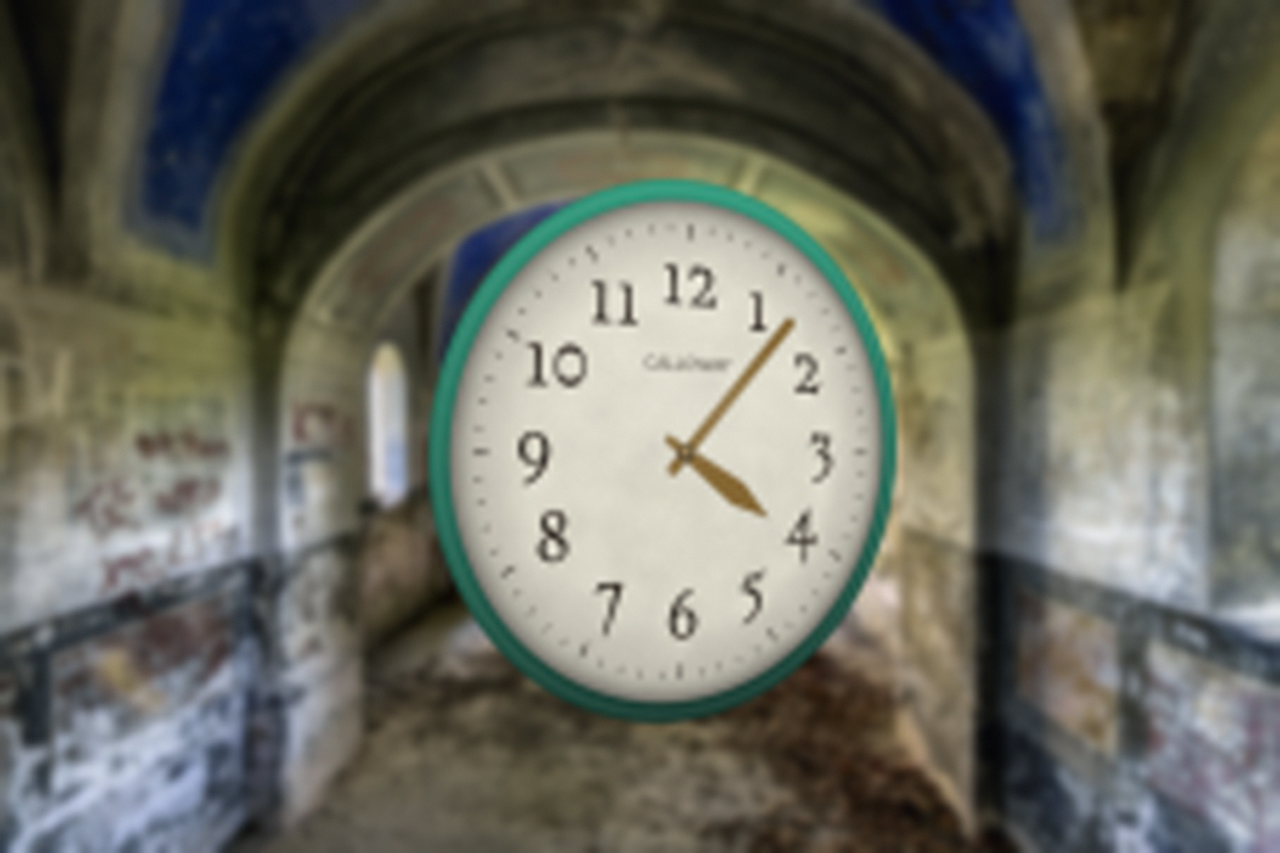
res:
4:07
